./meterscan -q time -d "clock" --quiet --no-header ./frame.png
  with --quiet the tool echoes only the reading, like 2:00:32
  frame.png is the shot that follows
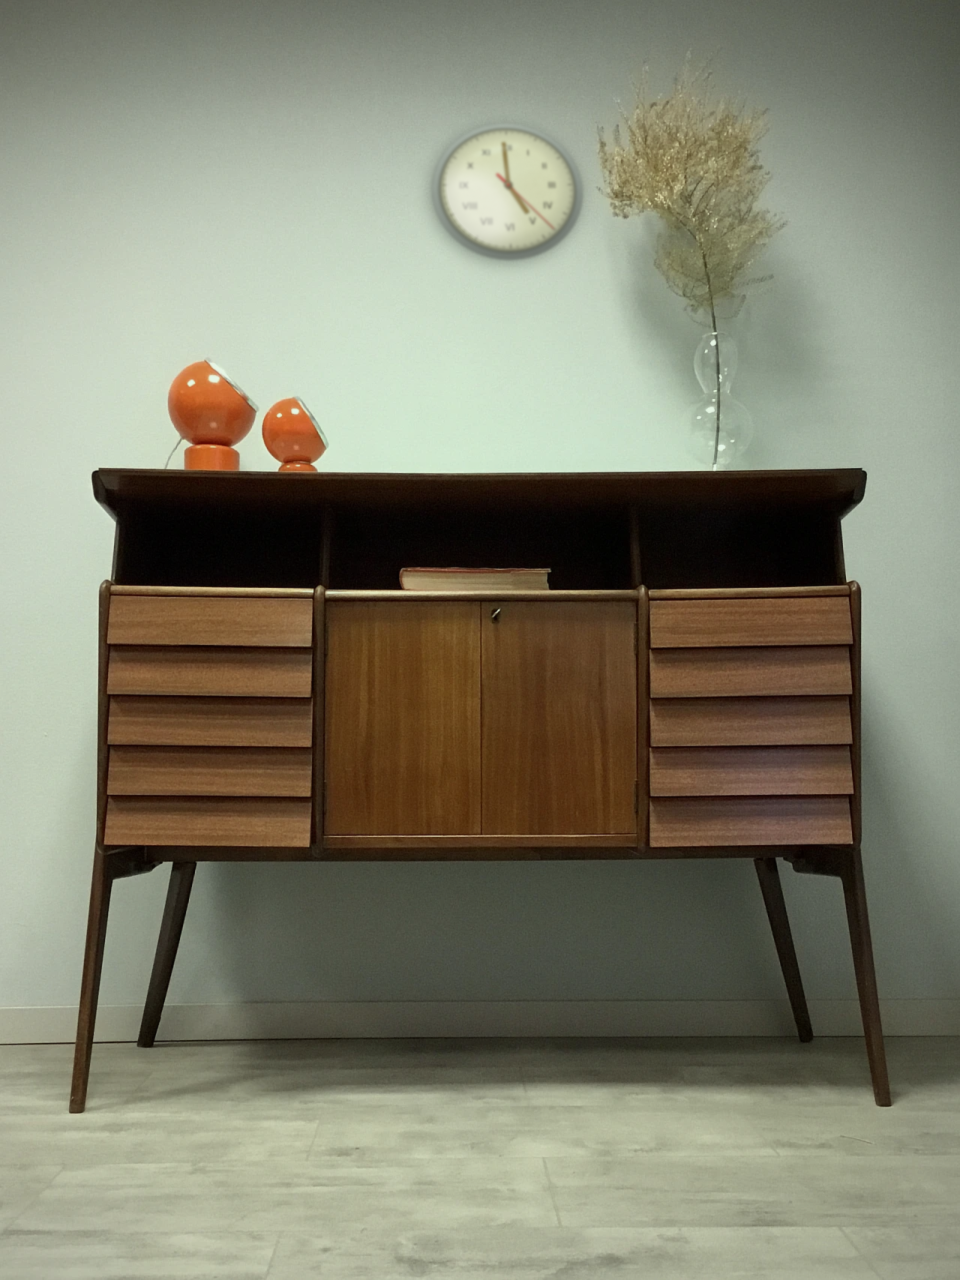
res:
4:59:23
